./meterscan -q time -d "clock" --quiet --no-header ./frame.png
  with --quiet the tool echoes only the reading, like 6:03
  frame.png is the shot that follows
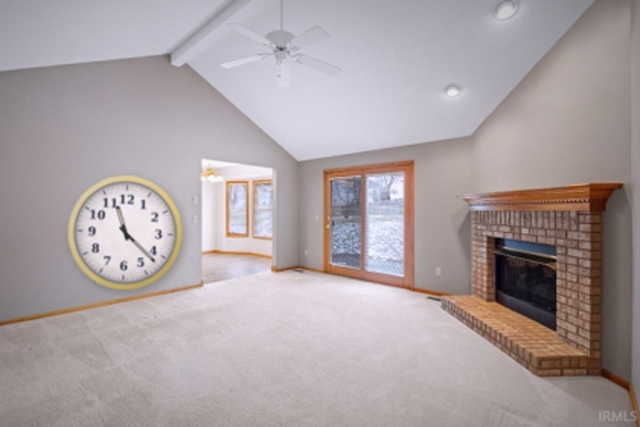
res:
11:22
